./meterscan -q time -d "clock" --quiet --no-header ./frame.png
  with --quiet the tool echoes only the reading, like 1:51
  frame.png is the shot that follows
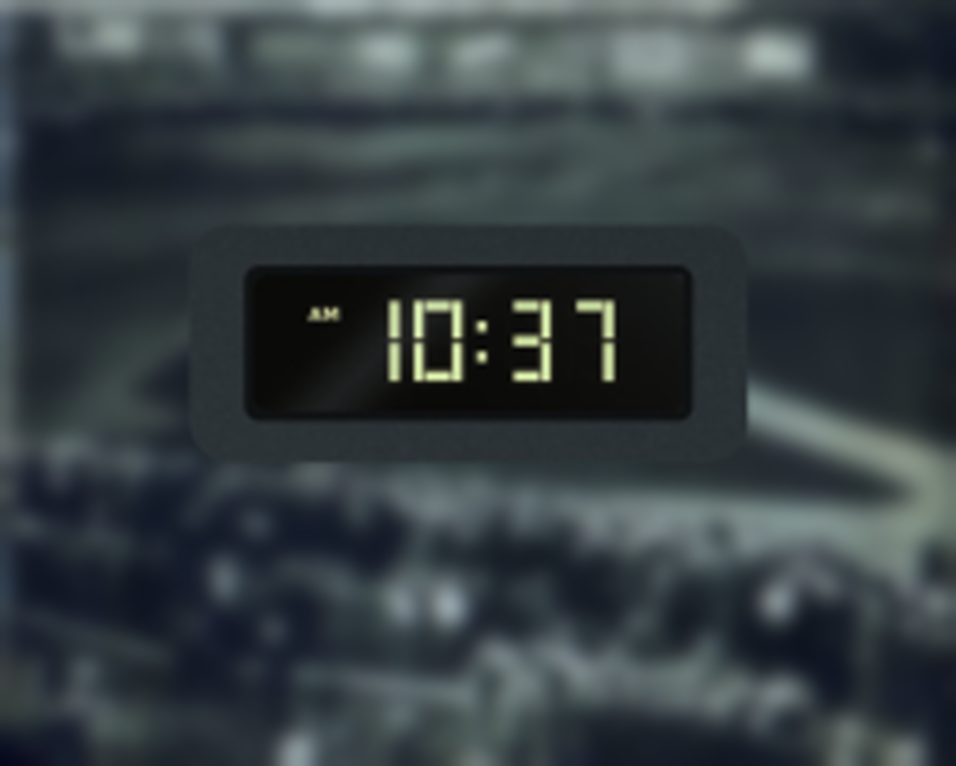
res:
10:37
